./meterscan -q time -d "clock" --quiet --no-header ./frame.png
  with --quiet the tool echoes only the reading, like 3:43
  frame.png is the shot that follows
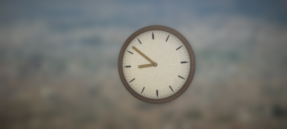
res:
8:52
